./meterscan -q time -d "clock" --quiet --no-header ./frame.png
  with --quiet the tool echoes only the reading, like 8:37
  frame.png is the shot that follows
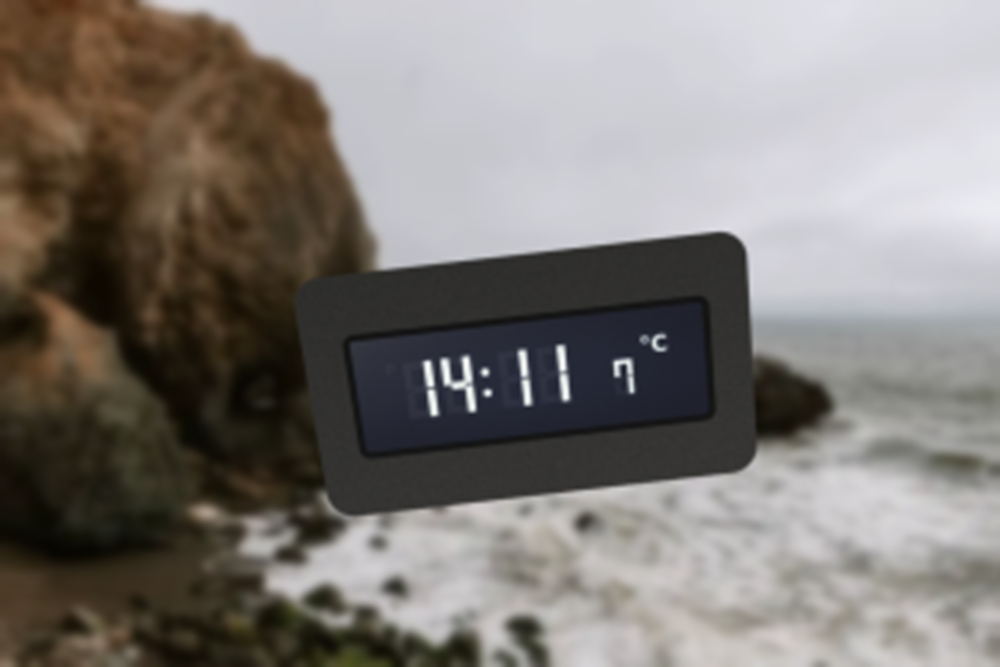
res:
14:11
